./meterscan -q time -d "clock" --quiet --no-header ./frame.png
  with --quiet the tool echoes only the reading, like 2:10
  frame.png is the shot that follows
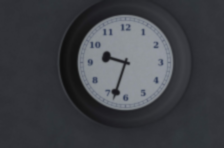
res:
9:33
